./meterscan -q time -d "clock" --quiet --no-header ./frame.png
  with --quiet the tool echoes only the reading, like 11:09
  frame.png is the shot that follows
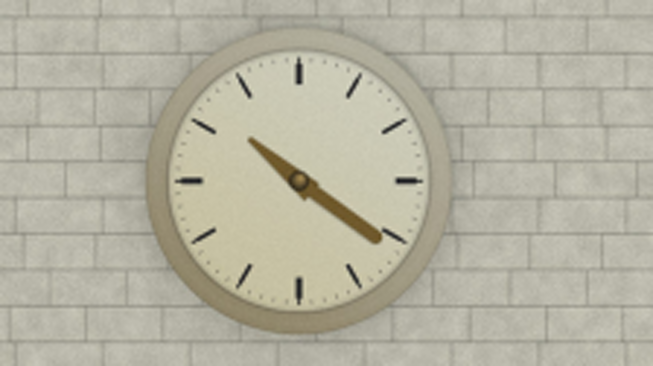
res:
10:21
